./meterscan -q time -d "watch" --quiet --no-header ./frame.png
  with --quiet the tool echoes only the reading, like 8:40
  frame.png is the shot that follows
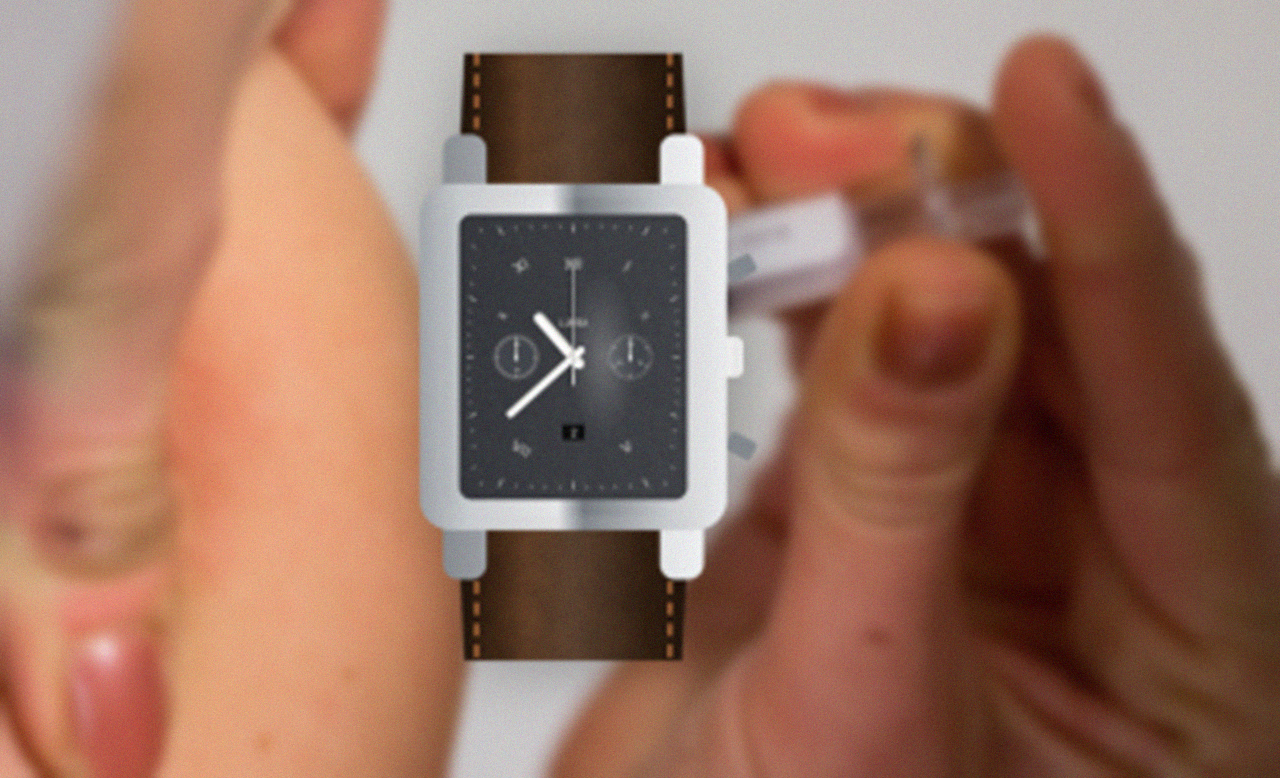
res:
10:38
